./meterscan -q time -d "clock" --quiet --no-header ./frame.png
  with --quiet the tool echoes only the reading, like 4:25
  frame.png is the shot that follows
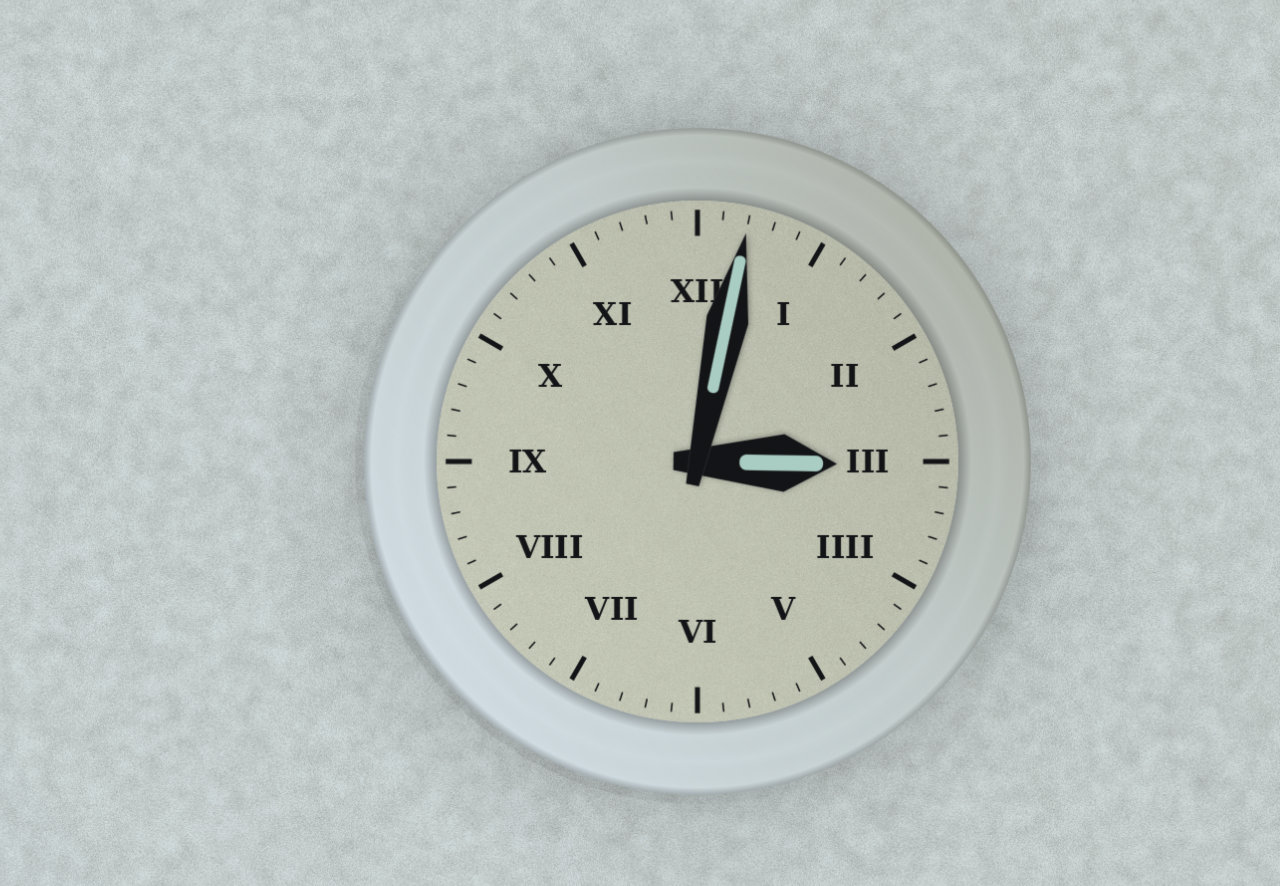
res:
3:02
